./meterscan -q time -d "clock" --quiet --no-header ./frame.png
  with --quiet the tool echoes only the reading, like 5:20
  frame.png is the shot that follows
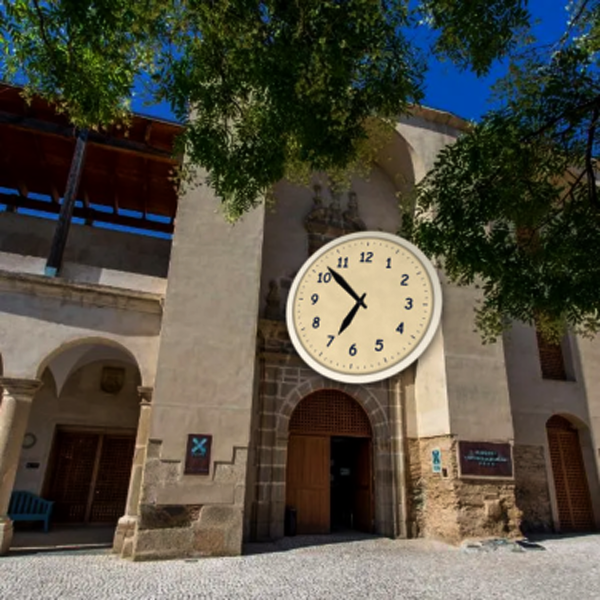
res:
6:52
